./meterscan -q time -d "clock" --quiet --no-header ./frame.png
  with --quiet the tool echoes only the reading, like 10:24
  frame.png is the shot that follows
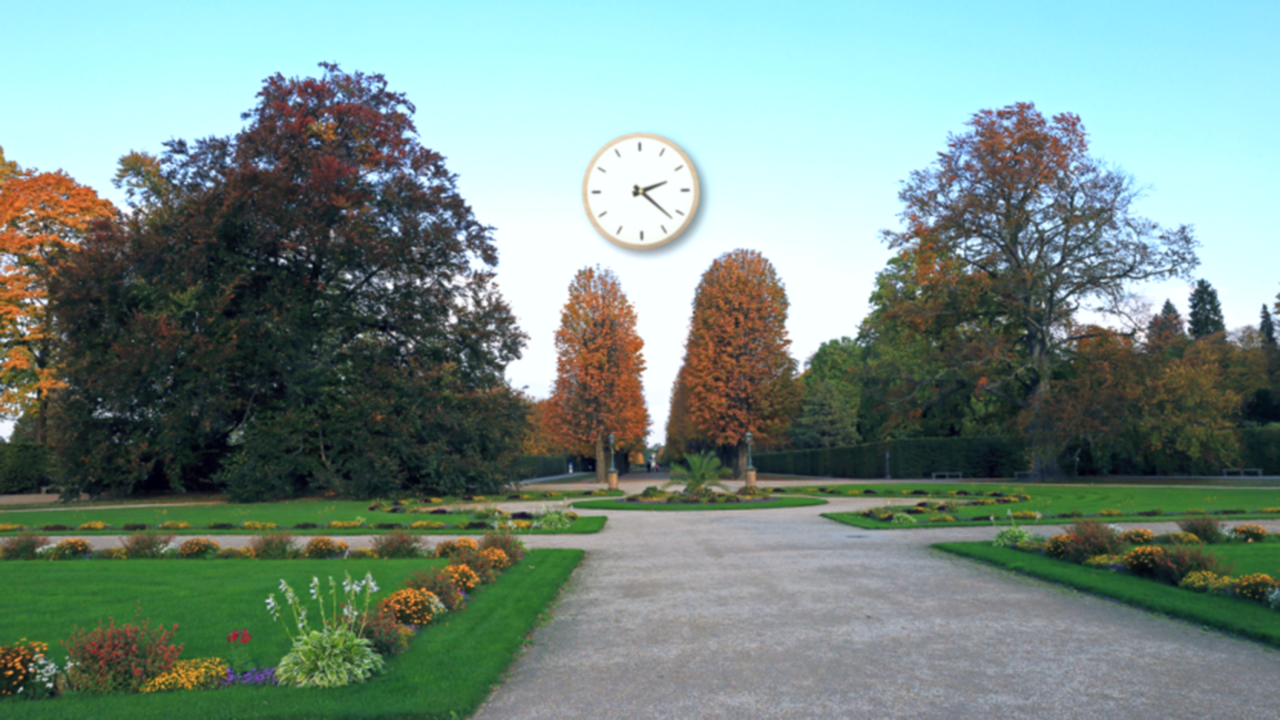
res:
2:22
